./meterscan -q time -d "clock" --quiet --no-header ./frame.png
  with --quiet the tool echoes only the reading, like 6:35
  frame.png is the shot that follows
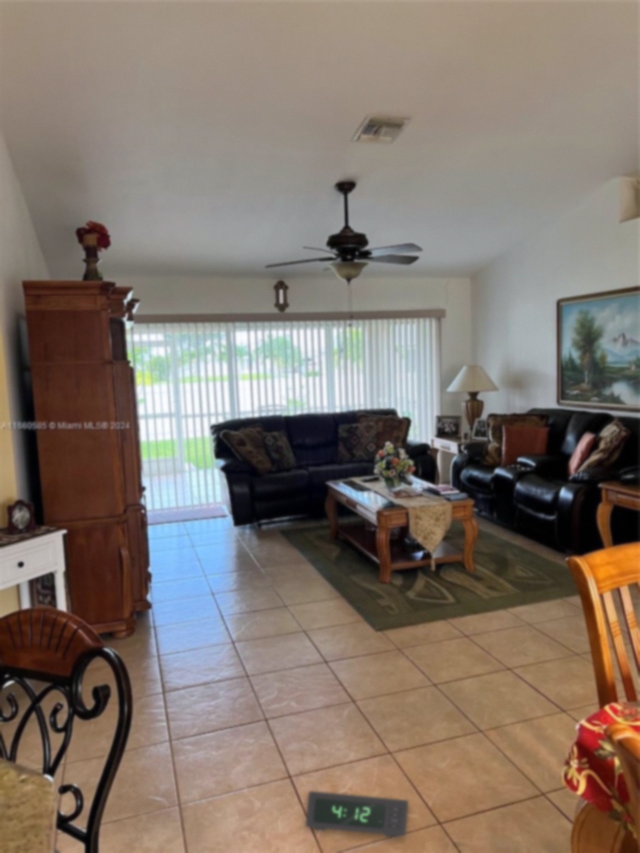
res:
4:12
